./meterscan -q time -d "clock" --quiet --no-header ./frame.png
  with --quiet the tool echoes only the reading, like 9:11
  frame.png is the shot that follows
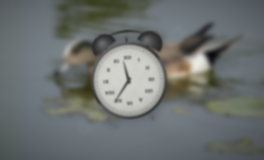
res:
11:36
